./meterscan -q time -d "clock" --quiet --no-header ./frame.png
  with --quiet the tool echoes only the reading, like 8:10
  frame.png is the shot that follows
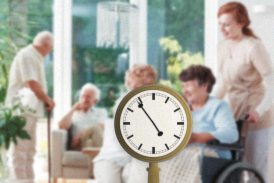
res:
4:54
